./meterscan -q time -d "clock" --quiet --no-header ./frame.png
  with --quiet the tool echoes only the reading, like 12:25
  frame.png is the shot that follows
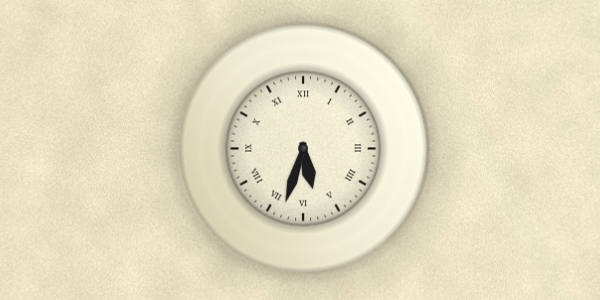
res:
5:33
